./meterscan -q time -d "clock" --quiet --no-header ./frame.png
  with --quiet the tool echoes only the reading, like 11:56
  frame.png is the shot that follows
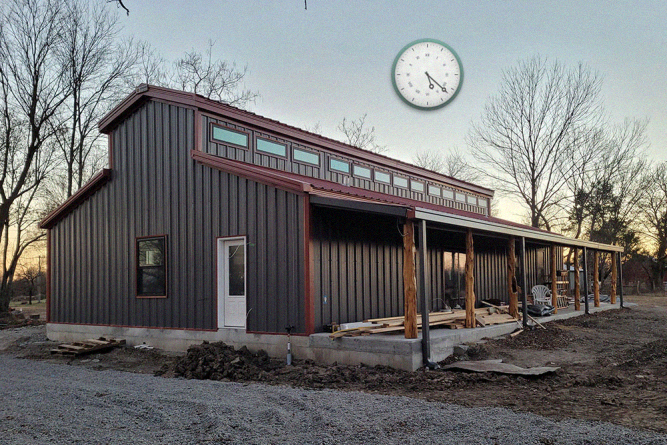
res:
5:22
